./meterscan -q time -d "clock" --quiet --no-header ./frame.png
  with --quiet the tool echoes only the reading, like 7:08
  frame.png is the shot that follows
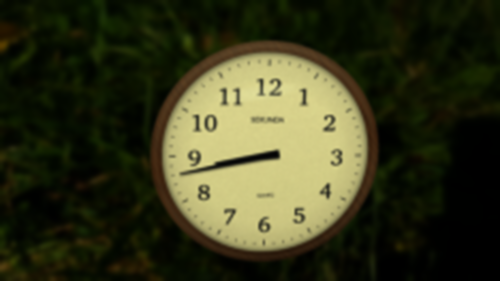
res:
8:43
